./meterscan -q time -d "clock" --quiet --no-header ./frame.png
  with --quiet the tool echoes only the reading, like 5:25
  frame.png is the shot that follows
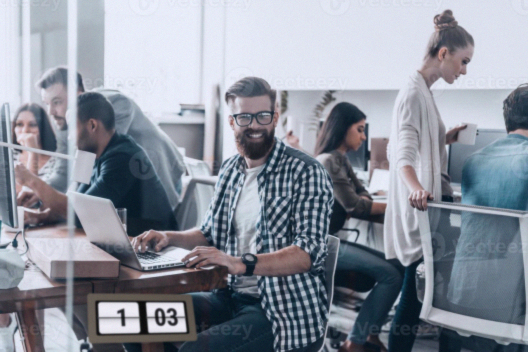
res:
1:03
